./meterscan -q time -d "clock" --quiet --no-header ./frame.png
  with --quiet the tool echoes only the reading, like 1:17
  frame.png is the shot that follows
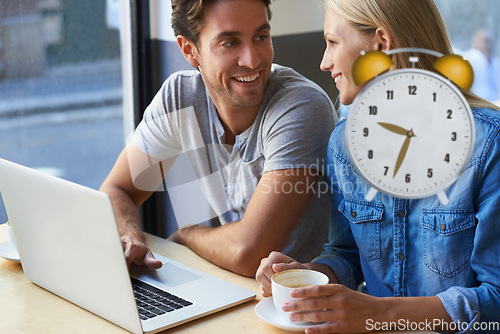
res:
9:33
